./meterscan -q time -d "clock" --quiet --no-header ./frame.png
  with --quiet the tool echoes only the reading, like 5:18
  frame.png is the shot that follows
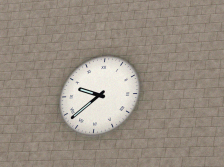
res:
9:38
